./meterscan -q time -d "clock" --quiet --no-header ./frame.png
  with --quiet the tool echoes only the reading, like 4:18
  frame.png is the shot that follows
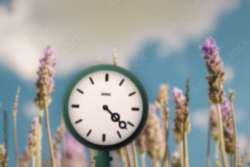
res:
4:22
